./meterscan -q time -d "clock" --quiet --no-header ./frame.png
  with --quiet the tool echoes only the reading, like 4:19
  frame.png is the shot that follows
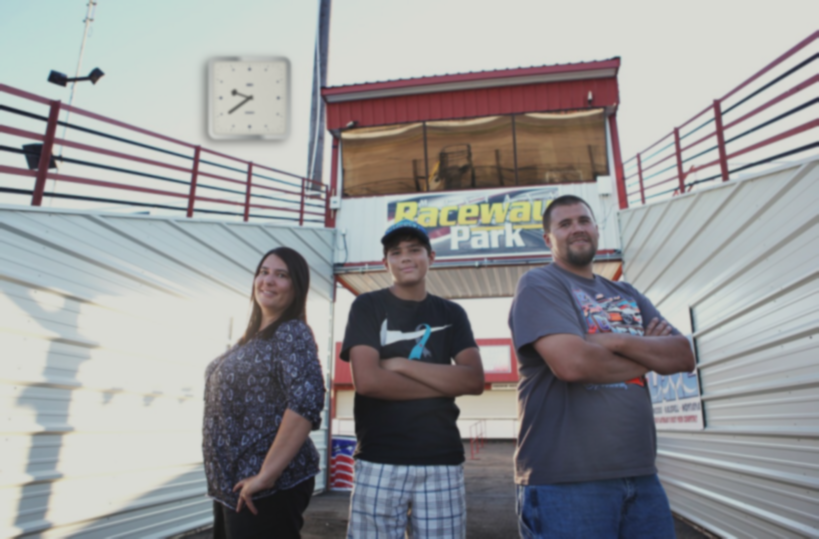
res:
9:39
